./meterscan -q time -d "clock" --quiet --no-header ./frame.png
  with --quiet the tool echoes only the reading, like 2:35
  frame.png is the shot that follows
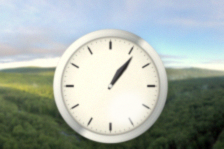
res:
1:06
